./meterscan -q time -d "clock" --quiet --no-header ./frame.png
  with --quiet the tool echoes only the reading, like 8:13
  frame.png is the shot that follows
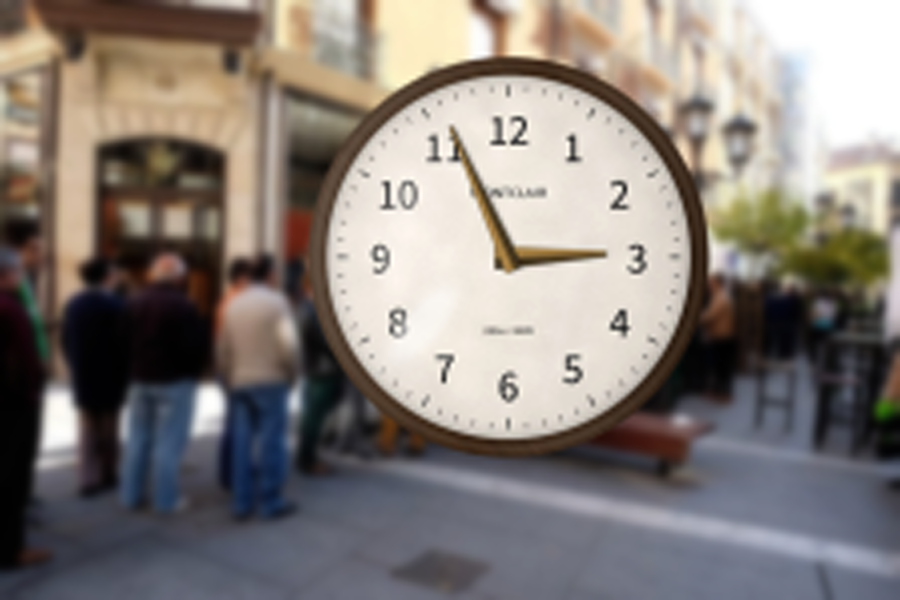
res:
2:56
